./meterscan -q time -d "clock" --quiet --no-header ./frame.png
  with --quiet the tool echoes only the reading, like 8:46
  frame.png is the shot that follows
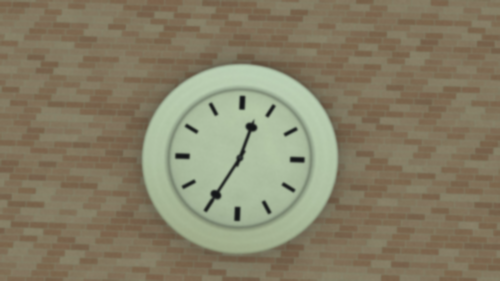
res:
12:35
